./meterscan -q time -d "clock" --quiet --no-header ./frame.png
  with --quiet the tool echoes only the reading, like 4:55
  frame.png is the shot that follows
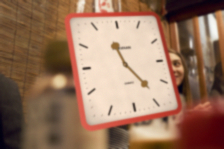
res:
11:24
